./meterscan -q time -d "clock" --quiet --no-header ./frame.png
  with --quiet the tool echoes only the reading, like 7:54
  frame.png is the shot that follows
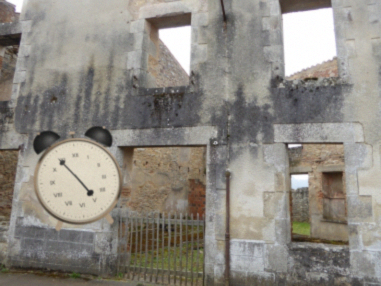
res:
4:54
